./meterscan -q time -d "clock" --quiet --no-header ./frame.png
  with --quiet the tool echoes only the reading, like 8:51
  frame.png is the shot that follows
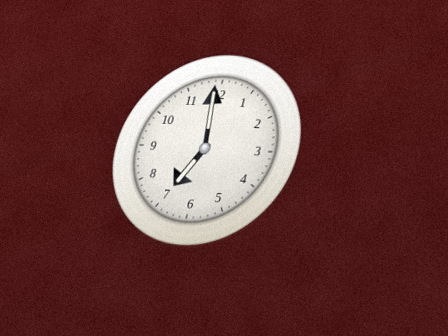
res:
6:59
